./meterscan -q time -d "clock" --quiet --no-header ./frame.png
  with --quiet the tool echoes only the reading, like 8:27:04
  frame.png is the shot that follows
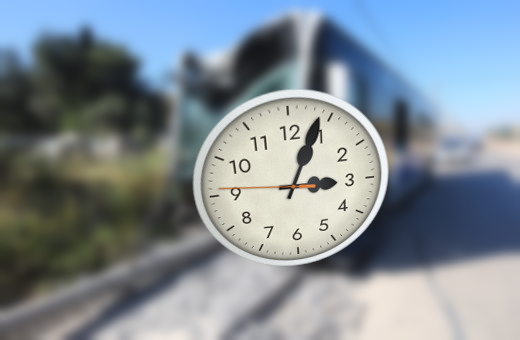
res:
3:03:46
